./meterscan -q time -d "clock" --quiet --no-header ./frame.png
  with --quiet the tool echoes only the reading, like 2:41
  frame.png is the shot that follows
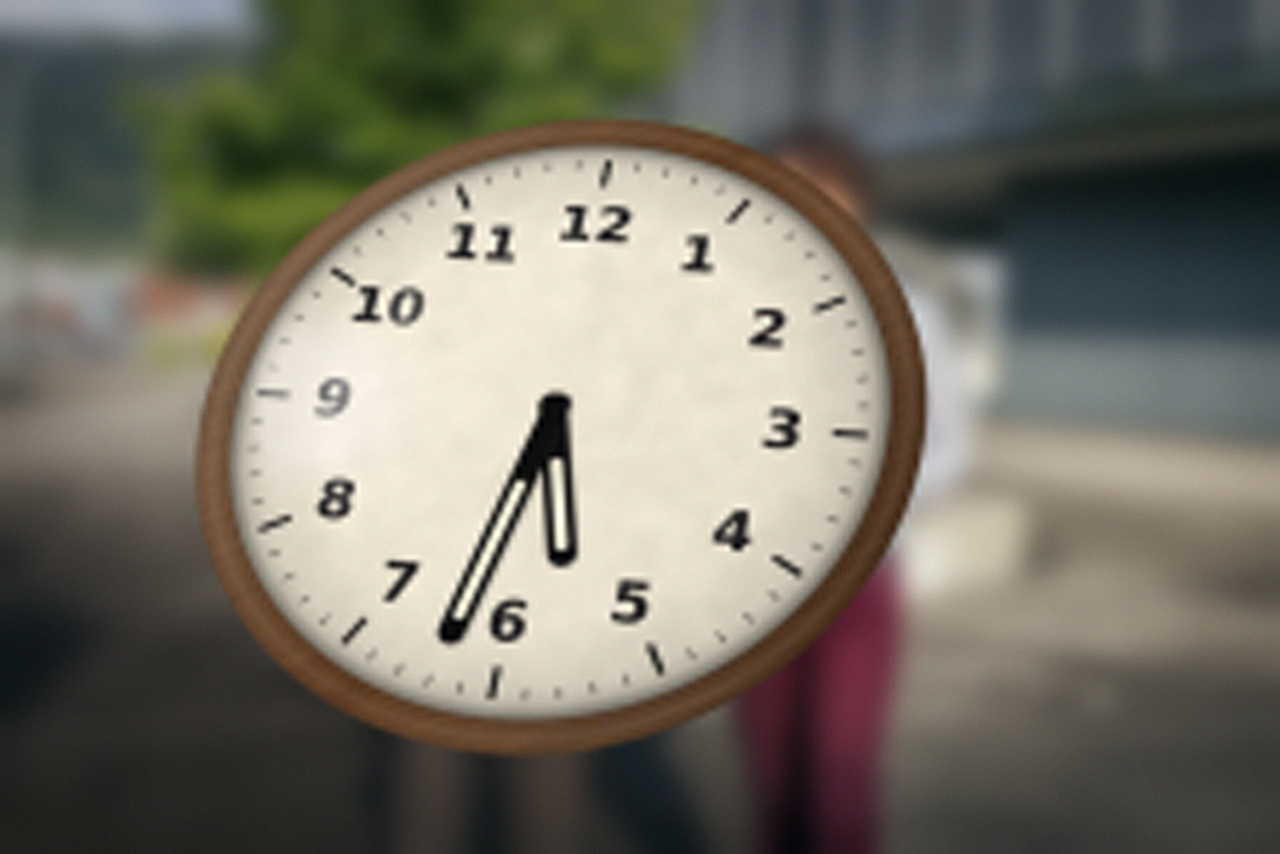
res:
5:32
